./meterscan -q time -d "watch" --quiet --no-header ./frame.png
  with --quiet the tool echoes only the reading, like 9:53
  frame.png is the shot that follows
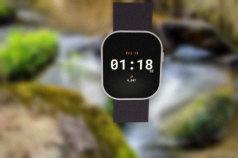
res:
1:18
